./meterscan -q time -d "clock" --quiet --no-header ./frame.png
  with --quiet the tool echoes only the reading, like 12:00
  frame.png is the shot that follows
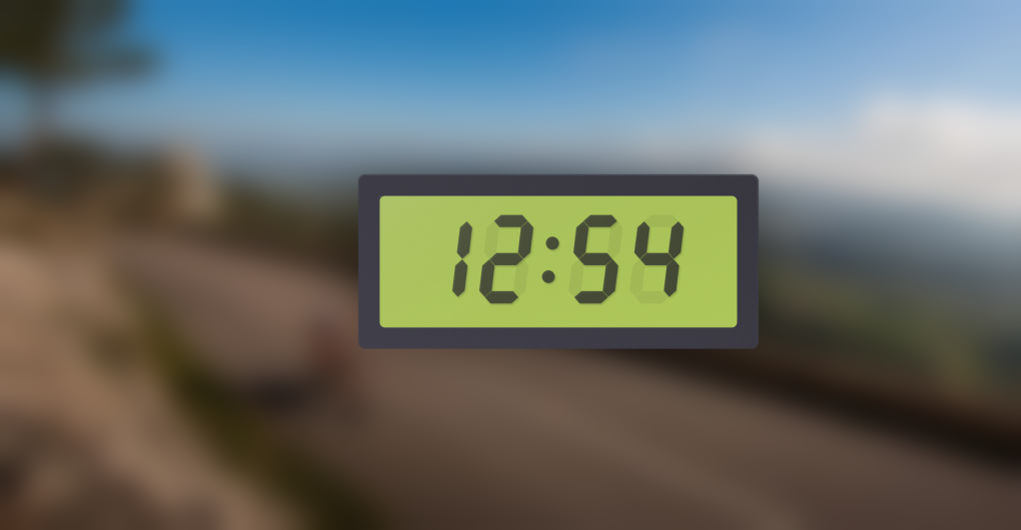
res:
12:54
